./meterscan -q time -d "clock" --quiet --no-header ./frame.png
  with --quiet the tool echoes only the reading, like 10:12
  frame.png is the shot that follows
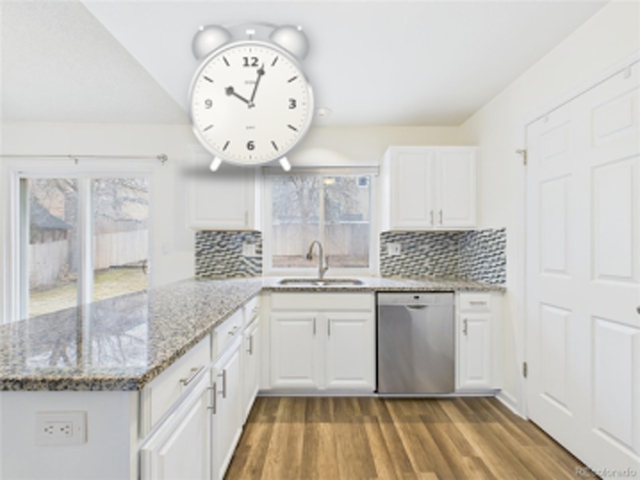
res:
10:03
